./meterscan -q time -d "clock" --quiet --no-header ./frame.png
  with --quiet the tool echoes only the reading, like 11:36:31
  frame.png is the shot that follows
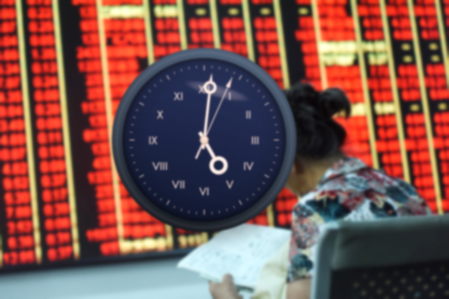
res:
5:01:04
